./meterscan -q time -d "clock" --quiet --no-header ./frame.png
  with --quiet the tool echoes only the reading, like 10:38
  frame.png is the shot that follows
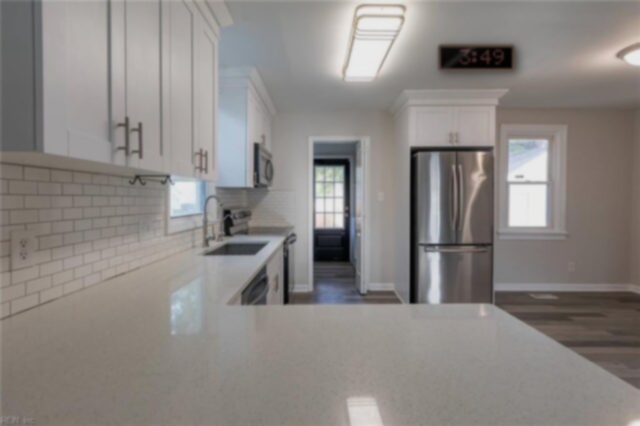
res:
3:49
